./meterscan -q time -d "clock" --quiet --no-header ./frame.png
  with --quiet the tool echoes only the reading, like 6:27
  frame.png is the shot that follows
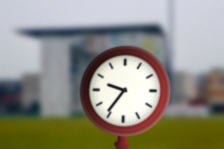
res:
9:36
